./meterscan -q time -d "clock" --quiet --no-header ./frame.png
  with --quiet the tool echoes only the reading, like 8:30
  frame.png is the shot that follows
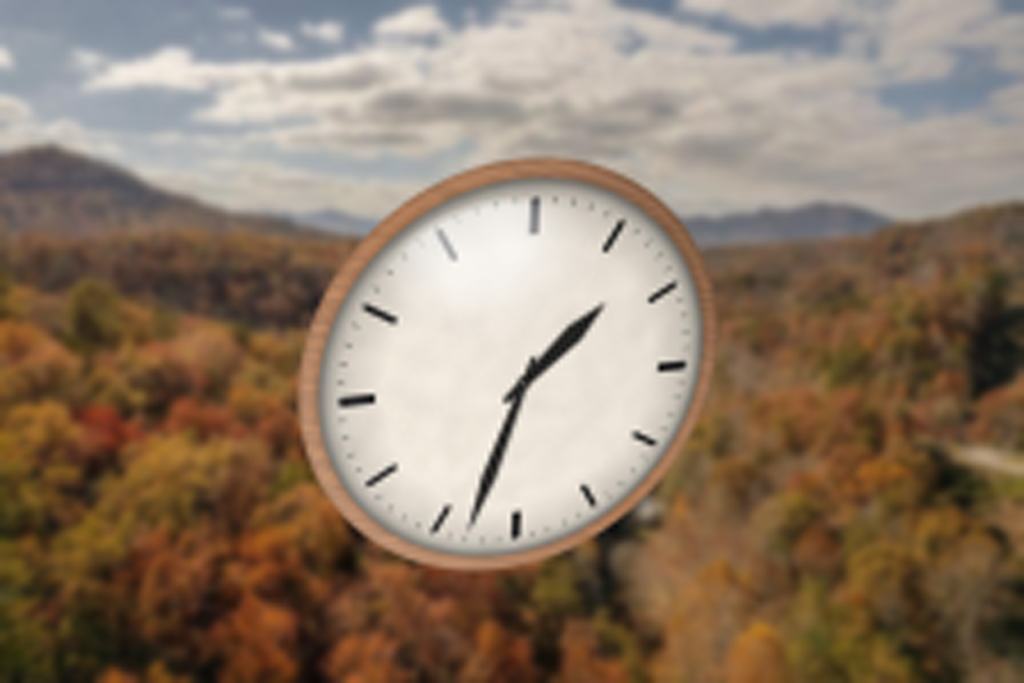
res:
1:33
